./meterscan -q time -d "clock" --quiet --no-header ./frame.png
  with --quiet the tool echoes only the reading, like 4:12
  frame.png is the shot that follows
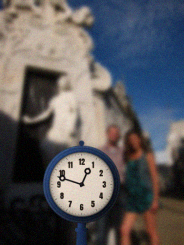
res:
12:48
